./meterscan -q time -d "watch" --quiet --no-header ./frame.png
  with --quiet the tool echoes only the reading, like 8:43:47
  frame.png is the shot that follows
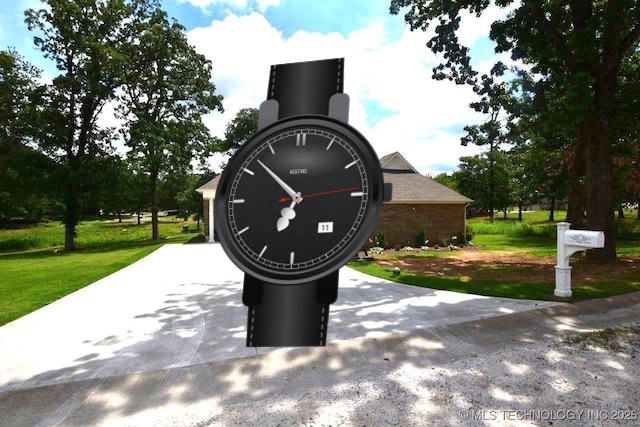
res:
6:52:14
